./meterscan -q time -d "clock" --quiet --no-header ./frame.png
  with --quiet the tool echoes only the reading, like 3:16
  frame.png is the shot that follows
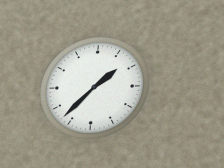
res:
1:37
